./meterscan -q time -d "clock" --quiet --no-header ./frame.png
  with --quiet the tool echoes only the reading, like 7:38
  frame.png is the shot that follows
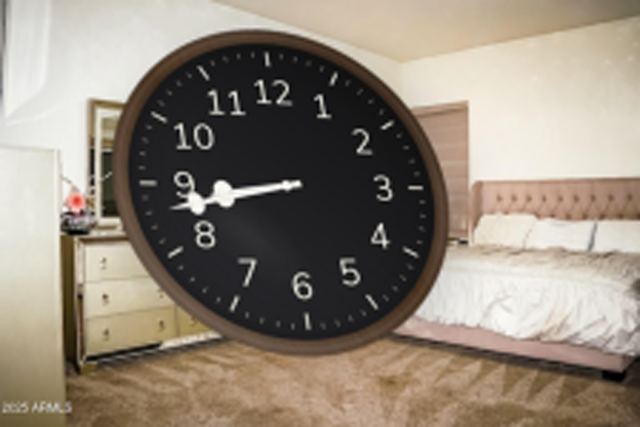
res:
8:43
